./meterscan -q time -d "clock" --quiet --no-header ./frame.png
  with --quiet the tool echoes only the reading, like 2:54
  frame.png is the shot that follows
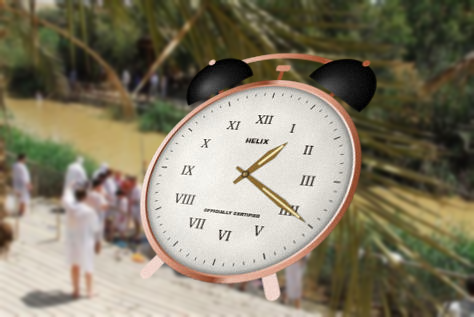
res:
1:20
